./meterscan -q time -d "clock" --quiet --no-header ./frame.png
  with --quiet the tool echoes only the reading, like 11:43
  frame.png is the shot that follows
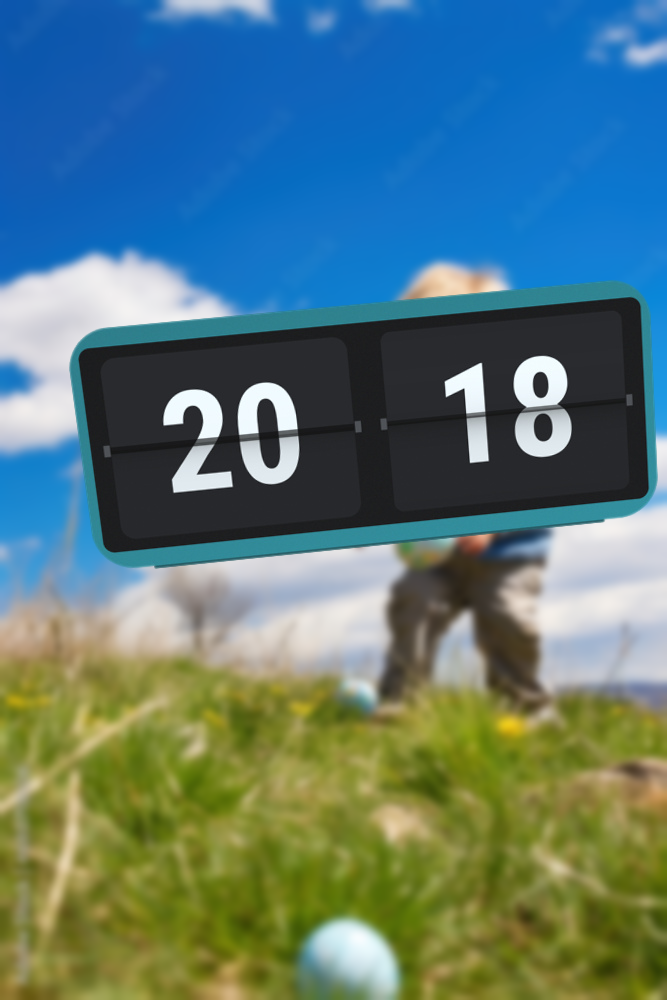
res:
20:18
